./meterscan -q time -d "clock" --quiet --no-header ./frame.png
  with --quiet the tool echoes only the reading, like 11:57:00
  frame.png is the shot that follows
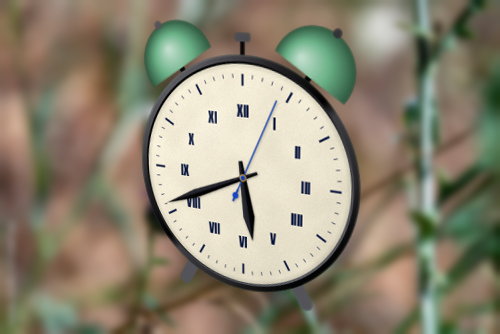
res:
5:41:04
